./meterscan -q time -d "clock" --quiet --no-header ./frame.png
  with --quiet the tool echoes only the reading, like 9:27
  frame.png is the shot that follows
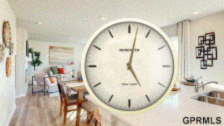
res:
5:02
